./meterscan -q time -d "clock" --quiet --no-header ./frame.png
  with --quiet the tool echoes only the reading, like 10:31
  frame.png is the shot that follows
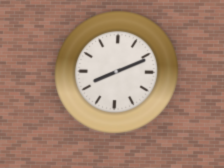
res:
8:11
